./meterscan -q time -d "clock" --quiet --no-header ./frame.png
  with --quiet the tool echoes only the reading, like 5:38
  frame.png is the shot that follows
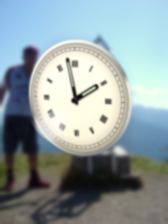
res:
1:58
